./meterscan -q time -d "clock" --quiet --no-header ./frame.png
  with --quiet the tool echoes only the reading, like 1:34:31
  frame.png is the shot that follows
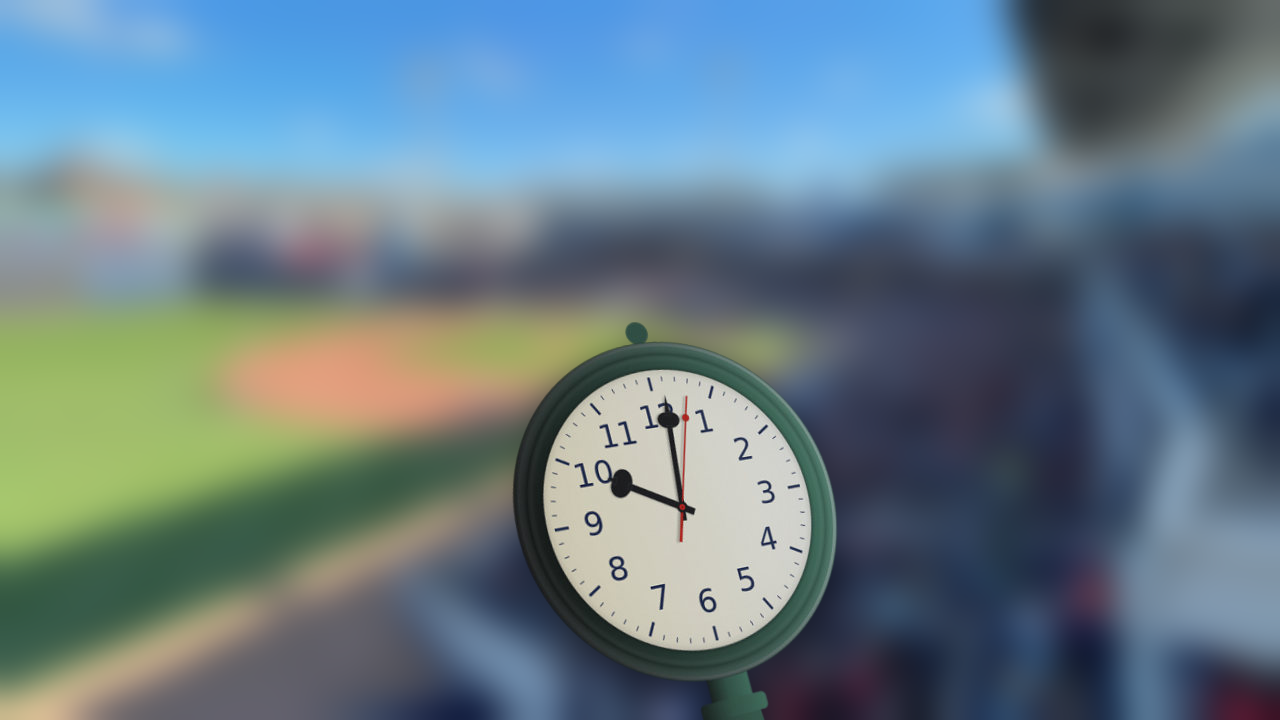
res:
10:01:03
